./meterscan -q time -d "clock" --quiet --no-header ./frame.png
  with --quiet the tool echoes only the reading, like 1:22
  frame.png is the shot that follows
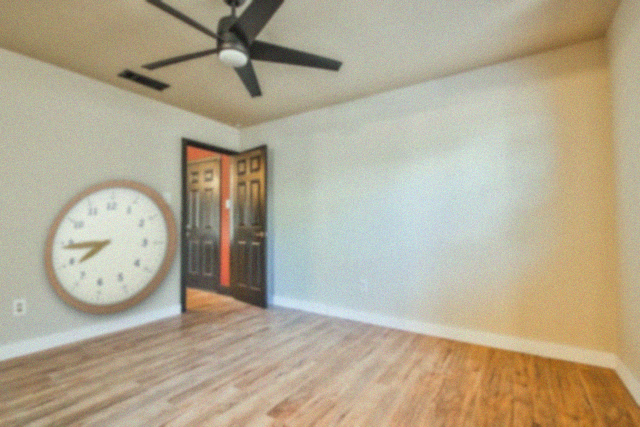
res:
7:44
